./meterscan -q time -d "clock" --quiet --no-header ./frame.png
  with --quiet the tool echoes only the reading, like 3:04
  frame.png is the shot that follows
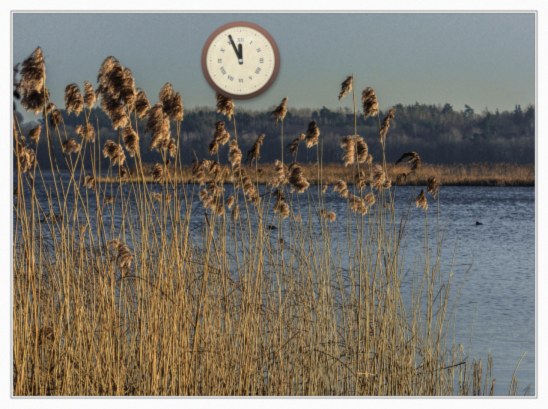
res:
11:56
